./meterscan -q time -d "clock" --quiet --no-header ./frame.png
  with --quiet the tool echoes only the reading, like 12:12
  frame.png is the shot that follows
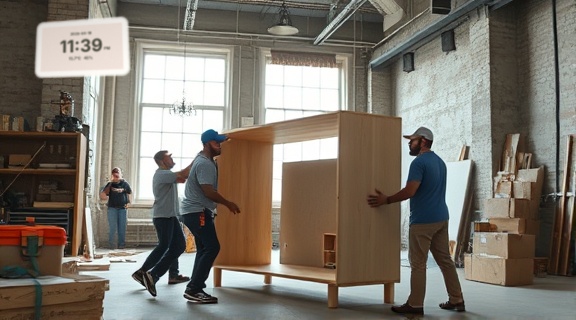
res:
11:39
